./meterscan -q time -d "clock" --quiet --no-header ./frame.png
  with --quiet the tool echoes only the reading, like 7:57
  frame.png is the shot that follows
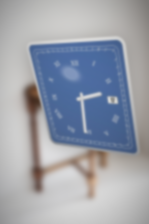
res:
2:31
